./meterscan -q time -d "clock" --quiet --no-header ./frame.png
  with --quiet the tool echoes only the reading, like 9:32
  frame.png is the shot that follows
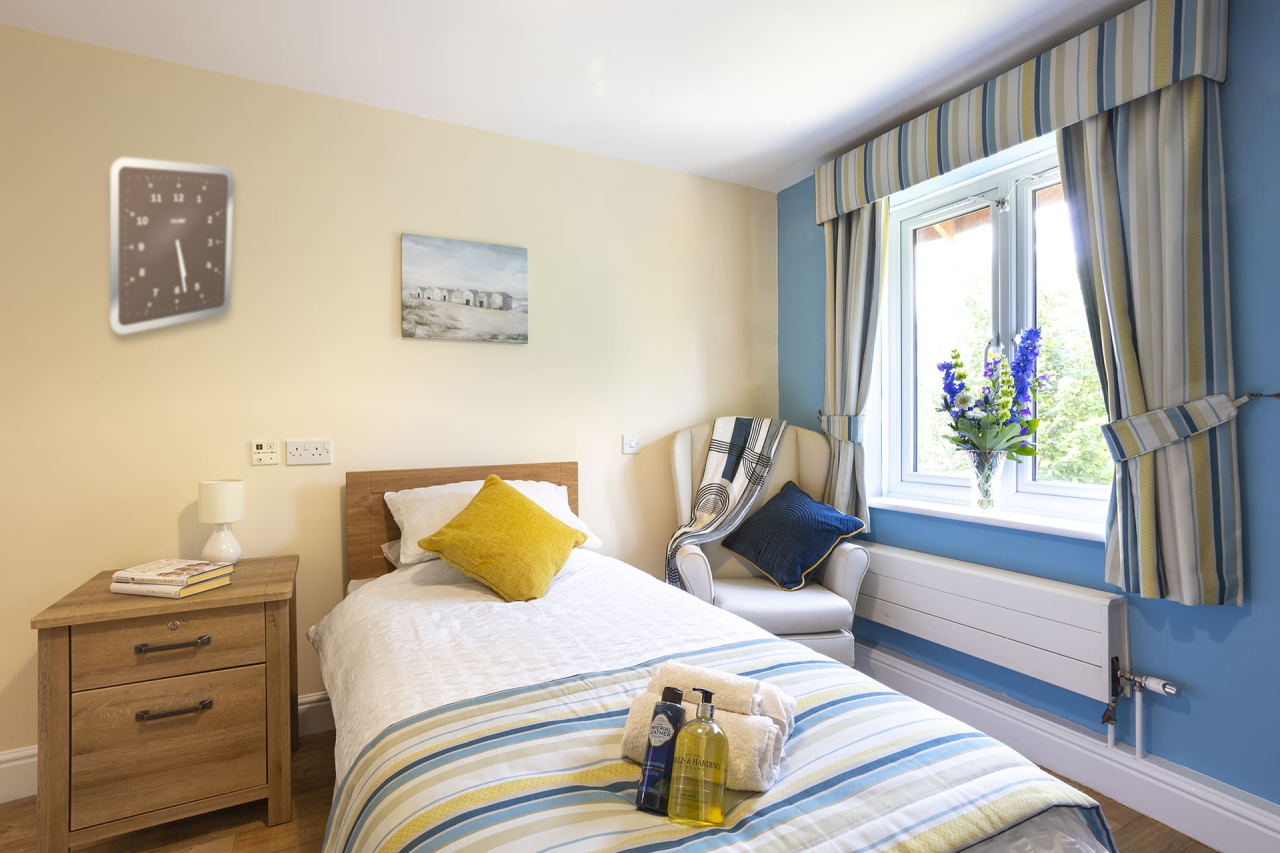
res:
5:28
